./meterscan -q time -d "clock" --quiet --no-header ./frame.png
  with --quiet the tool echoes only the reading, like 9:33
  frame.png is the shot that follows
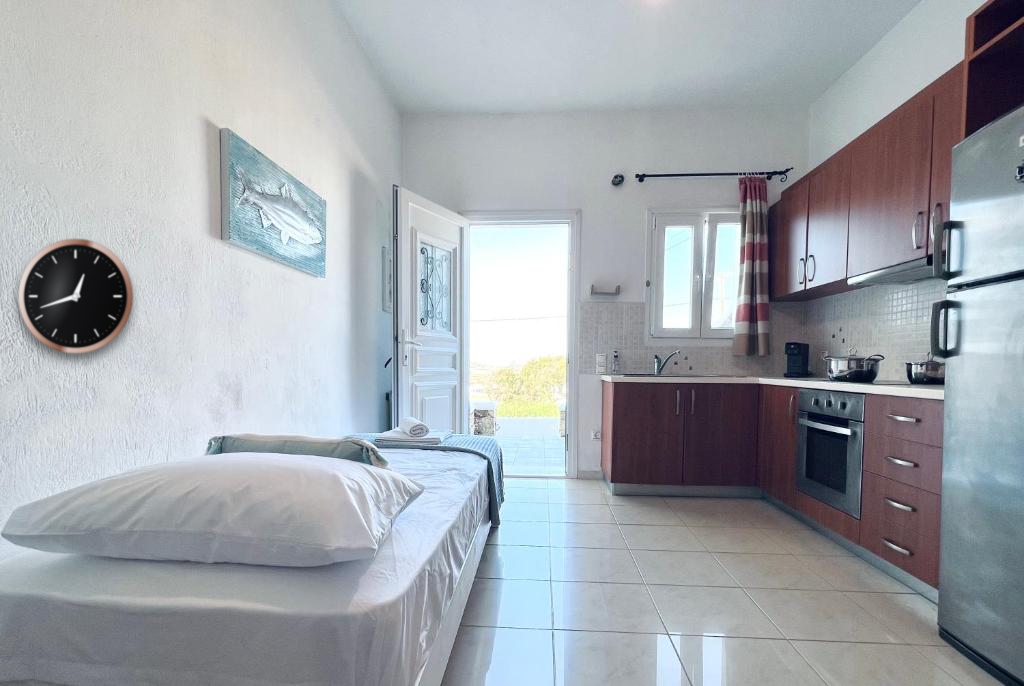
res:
12:42
